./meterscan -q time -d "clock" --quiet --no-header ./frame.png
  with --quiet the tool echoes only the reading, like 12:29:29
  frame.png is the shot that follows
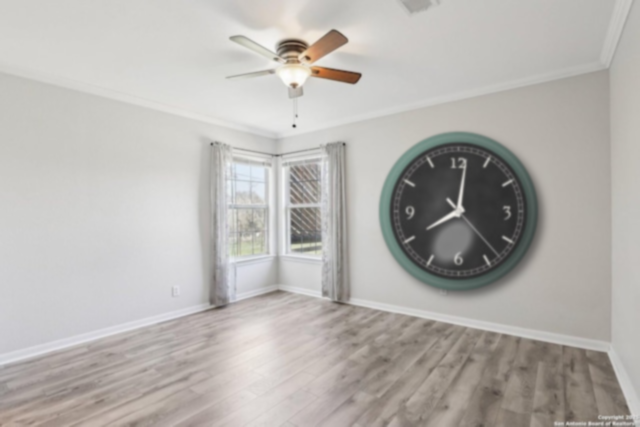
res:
8:01:23
